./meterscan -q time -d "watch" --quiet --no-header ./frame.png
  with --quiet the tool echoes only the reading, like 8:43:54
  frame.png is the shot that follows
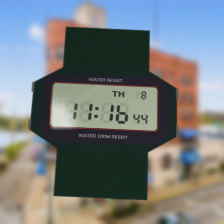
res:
11:16:44
